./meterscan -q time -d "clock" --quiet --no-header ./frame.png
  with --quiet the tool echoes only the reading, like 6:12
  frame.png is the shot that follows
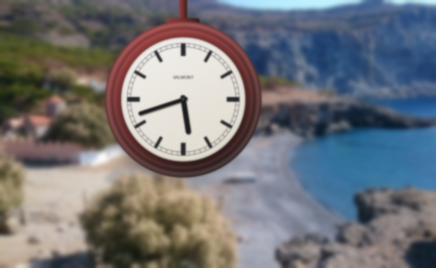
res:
5:42
